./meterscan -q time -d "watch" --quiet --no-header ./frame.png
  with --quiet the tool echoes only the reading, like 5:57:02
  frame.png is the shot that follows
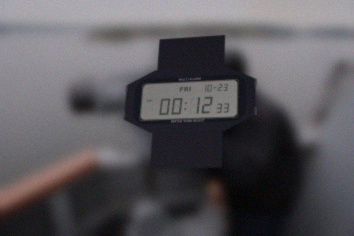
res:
0:12:33
